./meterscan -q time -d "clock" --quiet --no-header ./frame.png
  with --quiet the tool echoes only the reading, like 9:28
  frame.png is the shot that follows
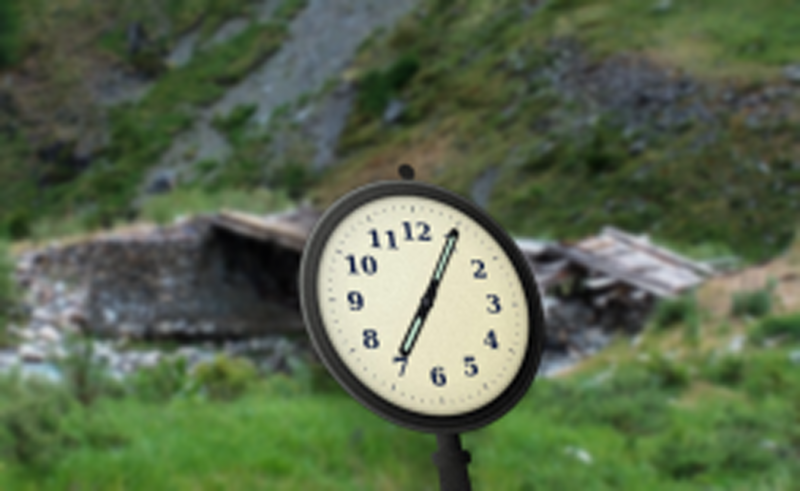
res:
7:05
